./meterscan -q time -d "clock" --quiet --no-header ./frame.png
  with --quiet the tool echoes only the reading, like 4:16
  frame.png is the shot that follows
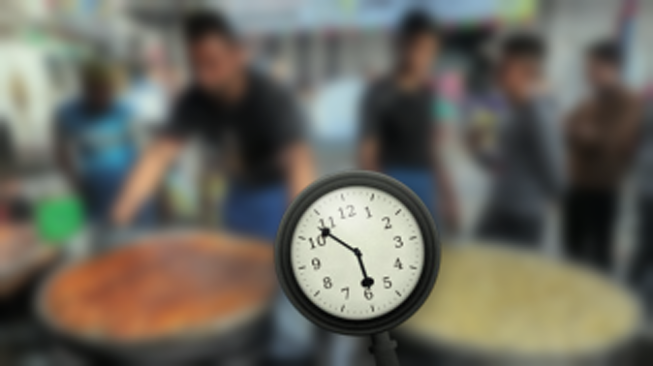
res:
5:53
